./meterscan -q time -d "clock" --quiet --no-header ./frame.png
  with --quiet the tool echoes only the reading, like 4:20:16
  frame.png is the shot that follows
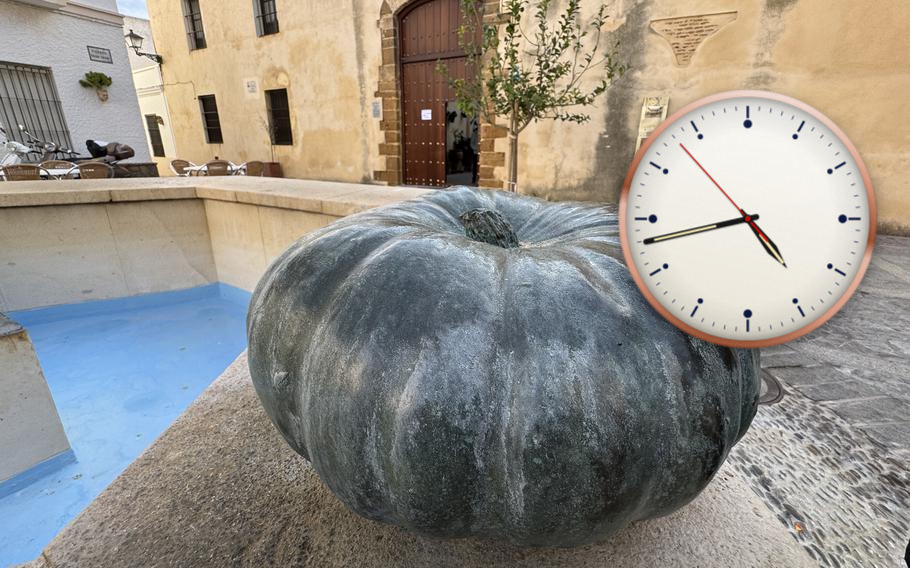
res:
4:42:53
